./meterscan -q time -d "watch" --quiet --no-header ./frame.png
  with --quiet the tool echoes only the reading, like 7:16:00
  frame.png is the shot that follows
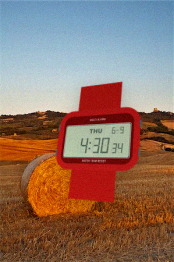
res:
4:30:34
